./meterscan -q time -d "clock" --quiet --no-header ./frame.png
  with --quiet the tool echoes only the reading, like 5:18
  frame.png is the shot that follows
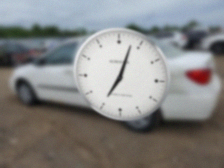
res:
7:03
